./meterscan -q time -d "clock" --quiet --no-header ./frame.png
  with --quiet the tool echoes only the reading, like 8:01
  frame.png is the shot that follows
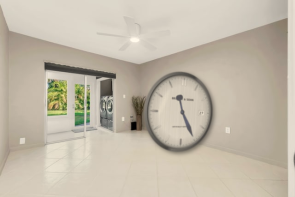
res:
11:25
